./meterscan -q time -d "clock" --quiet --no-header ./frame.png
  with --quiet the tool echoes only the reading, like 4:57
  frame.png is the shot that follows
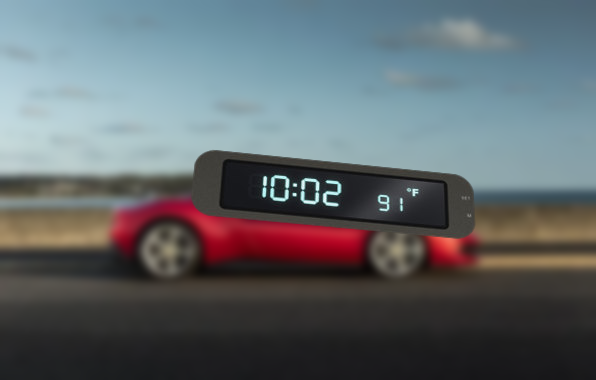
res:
10:02
